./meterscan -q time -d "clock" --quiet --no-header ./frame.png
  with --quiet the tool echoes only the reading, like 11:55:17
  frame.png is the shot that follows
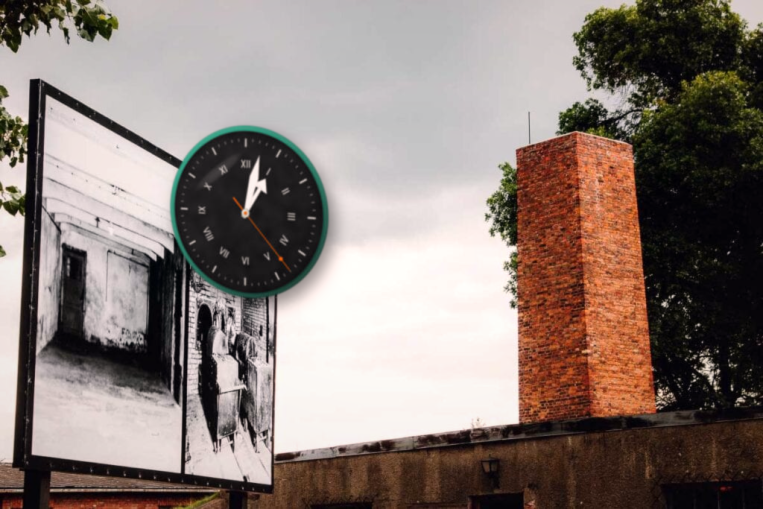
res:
1:02:23
